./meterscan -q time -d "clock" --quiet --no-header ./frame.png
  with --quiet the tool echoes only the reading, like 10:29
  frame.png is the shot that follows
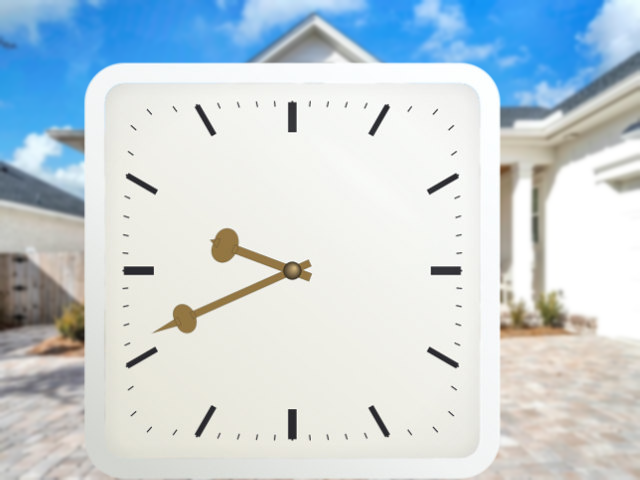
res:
9:41
